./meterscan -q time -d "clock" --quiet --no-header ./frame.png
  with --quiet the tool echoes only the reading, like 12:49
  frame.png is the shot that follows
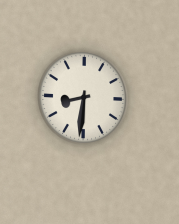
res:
8:31
